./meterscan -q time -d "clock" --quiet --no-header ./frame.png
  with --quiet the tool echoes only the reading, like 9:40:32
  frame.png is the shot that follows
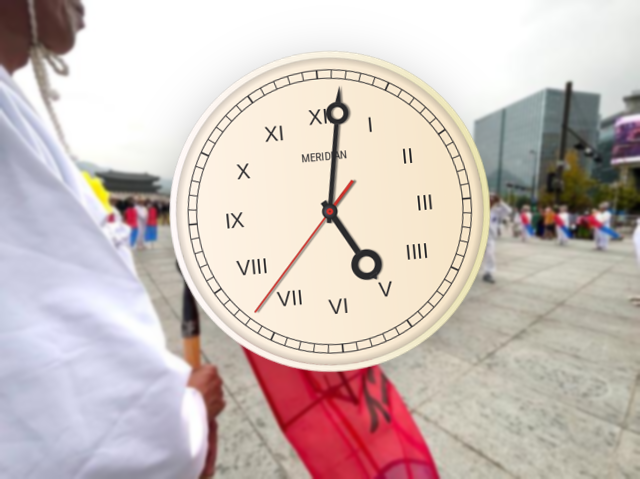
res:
5:01:37
